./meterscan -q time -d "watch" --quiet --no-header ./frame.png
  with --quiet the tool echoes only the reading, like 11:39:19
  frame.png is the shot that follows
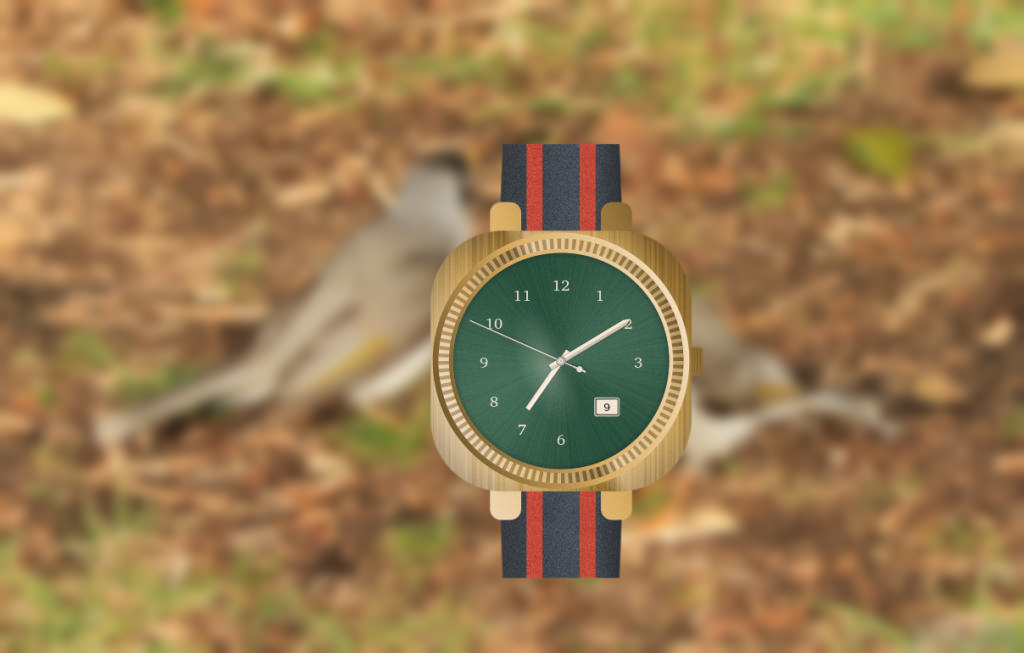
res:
7:09:49
